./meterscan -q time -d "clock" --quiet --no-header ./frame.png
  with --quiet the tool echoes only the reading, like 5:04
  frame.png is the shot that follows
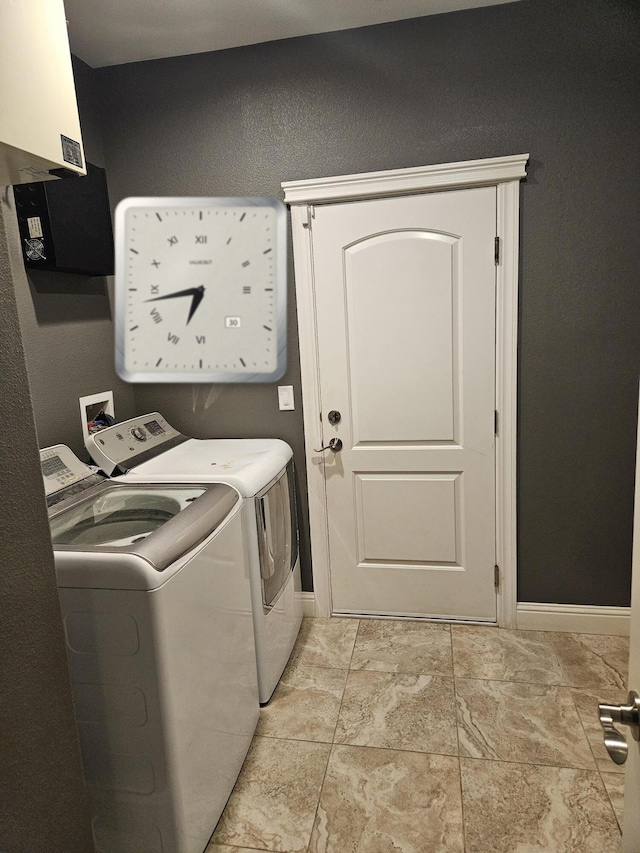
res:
6:43
